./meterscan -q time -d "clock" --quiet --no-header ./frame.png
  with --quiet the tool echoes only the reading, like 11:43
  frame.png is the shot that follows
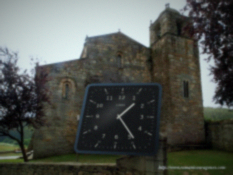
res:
1:24
